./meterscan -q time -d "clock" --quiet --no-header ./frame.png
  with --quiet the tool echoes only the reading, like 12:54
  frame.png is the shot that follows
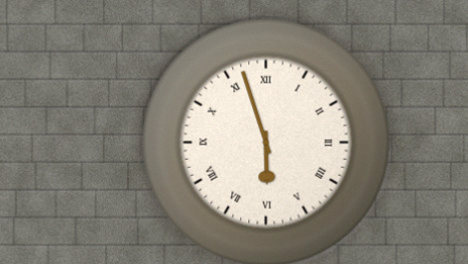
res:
5:57
